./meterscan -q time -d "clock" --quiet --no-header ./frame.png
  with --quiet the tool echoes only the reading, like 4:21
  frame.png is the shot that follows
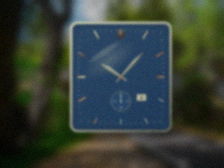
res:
10:07
